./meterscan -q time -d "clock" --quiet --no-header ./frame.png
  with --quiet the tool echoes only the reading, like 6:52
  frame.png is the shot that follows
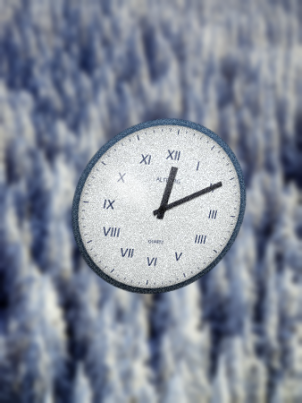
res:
12:10
